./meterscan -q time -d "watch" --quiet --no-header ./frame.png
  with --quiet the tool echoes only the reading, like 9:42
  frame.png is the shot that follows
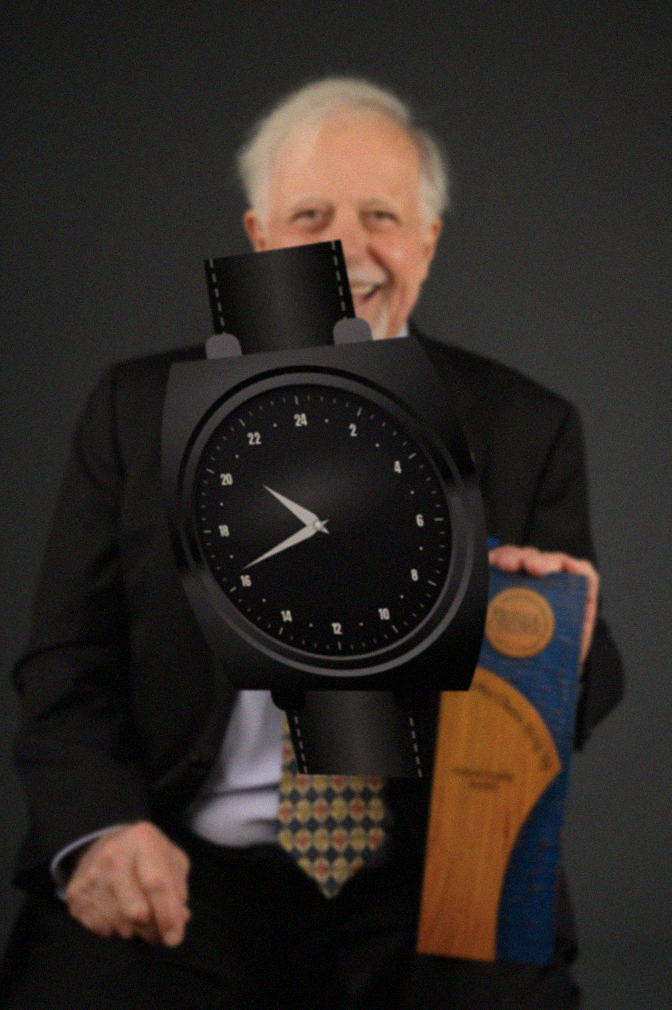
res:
20:41
